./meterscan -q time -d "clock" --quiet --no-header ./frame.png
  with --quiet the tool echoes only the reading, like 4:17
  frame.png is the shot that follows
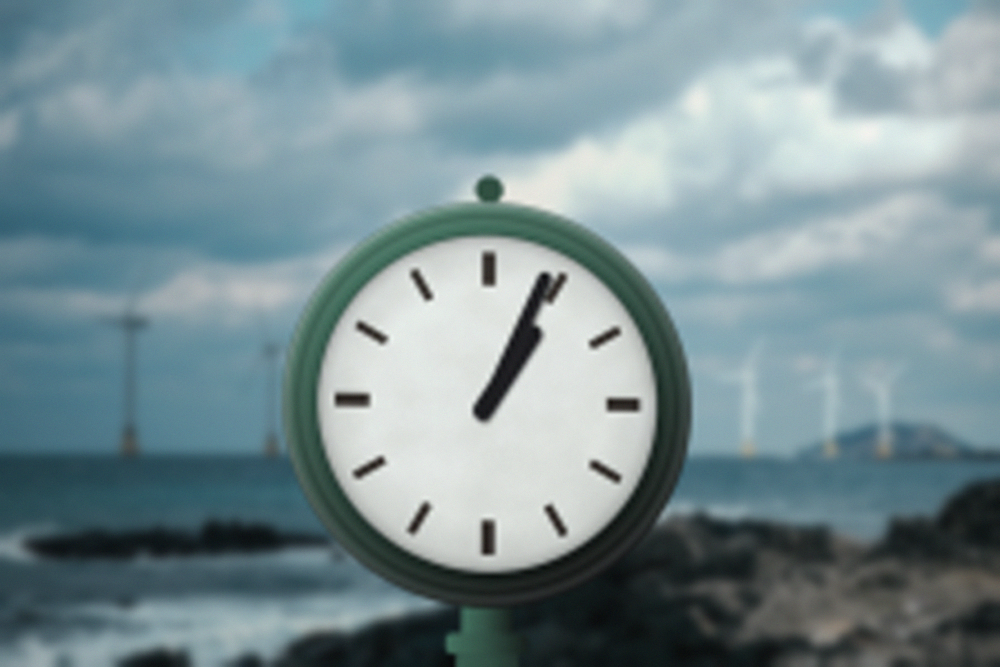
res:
1:04
